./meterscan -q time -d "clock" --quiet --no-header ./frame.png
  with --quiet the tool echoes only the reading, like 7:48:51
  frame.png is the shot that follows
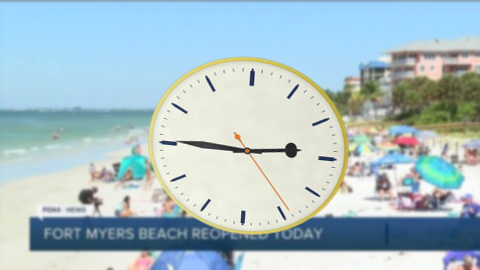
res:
2:45:24
